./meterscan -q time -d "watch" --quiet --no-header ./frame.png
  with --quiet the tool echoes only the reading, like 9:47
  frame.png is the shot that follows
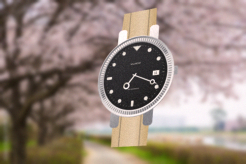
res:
7:19
